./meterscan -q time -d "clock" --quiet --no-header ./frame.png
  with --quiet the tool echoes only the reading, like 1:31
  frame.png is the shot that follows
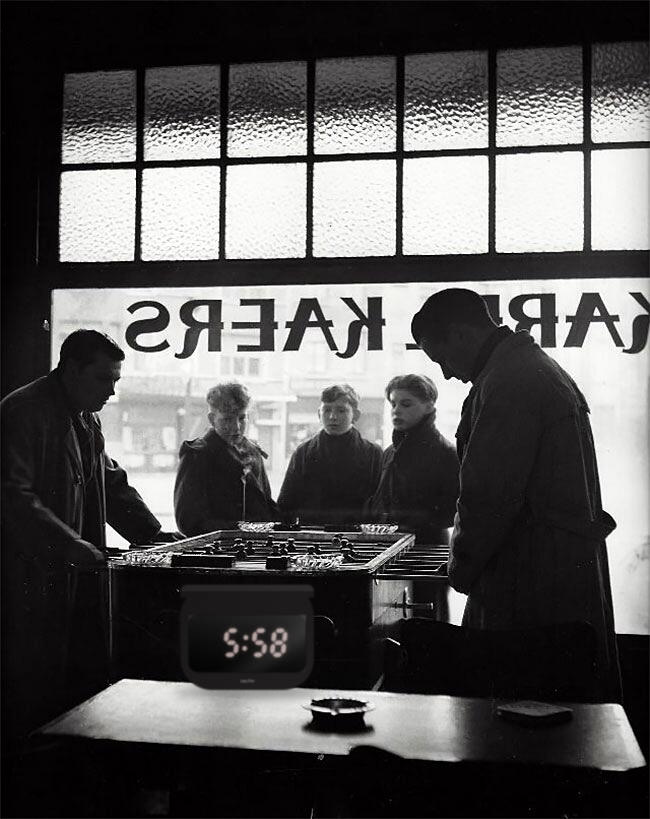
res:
5:58
